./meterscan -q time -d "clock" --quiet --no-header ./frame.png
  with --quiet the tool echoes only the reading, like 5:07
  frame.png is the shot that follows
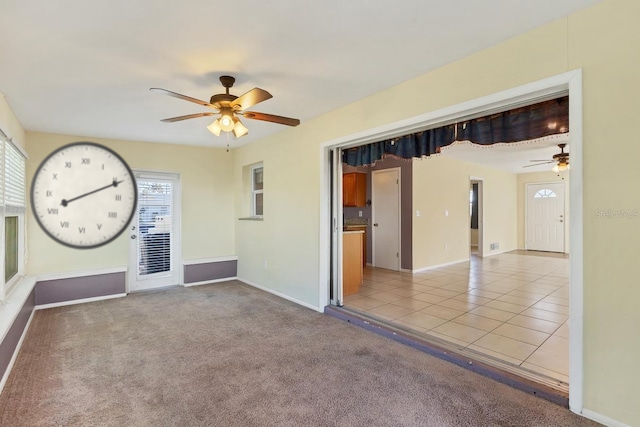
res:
8:11
